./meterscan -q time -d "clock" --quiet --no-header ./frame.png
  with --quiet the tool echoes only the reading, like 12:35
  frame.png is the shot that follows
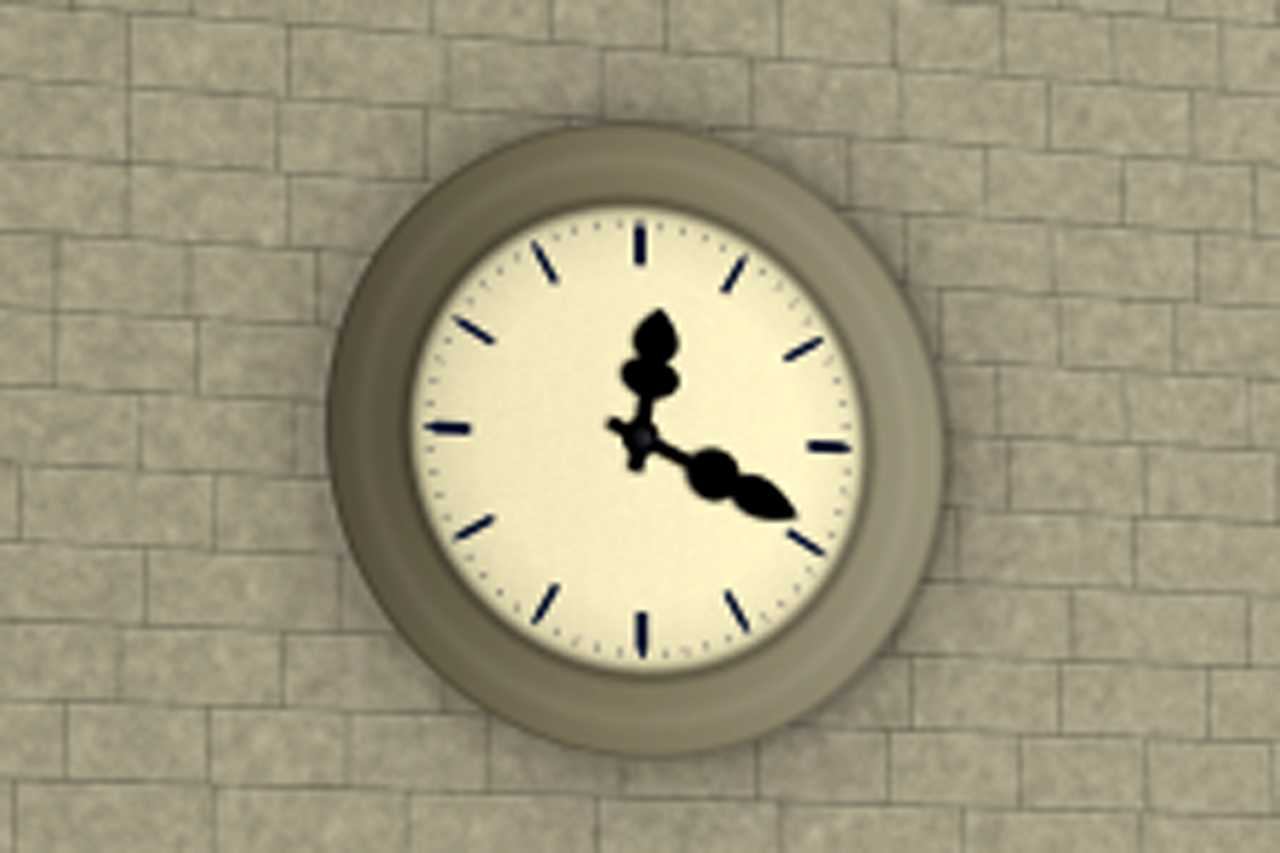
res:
12:19
